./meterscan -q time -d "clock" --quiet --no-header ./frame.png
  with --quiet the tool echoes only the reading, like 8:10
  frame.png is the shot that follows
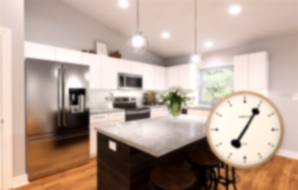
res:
7:05
